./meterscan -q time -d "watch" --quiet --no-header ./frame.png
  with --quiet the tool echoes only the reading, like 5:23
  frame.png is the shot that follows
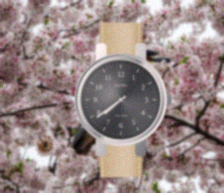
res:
7:39
